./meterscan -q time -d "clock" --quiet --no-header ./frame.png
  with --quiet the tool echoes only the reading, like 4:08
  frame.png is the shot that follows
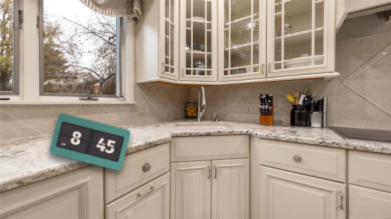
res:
8:45
